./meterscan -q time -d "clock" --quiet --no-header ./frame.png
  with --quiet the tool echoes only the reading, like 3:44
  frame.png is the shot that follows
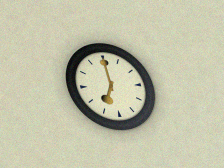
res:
7:00
